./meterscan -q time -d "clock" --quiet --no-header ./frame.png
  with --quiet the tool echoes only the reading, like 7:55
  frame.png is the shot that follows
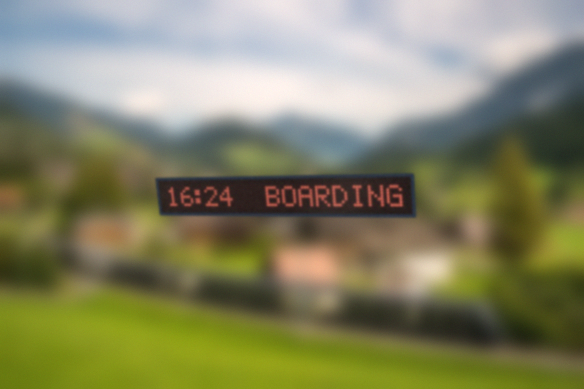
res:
16:24
